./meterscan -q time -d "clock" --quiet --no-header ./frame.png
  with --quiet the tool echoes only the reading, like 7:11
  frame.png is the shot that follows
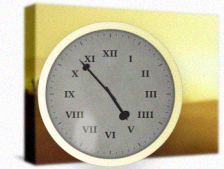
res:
4:53
